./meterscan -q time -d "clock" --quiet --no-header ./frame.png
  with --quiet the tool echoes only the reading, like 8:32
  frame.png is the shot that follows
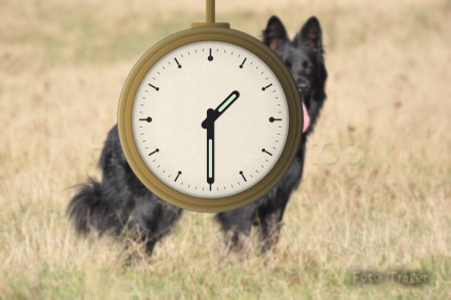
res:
1:30
